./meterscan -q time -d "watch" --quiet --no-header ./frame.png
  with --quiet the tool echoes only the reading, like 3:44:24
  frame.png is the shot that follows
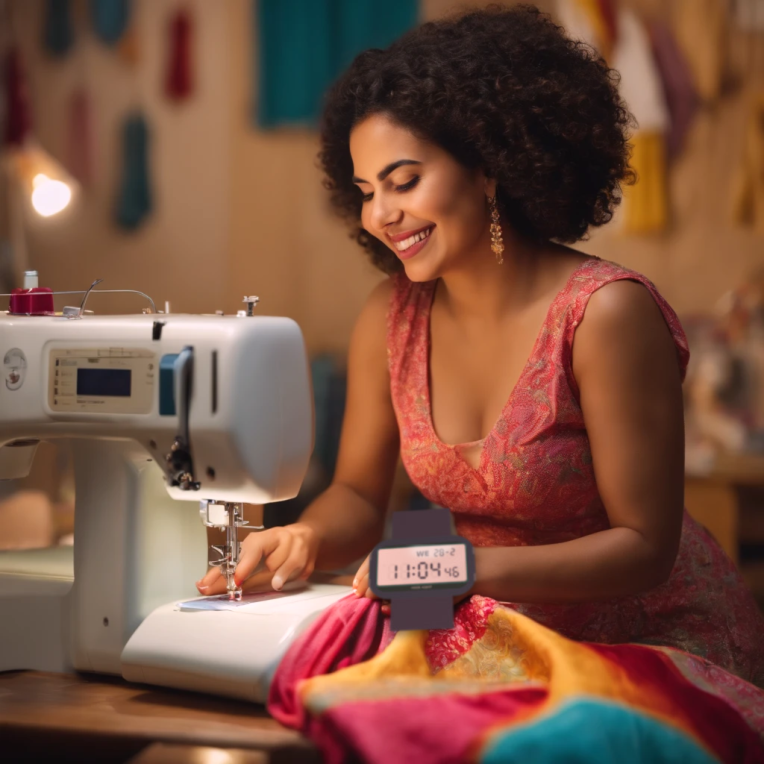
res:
11:04:46
